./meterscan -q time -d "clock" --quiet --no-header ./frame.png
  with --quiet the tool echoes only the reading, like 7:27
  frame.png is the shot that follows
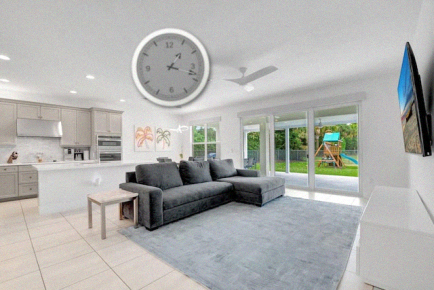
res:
1:18
